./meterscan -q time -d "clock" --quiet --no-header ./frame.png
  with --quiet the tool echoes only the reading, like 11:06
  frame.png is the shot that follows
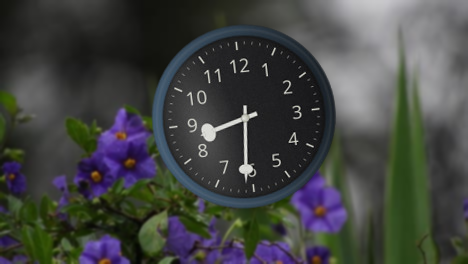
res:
8:31
